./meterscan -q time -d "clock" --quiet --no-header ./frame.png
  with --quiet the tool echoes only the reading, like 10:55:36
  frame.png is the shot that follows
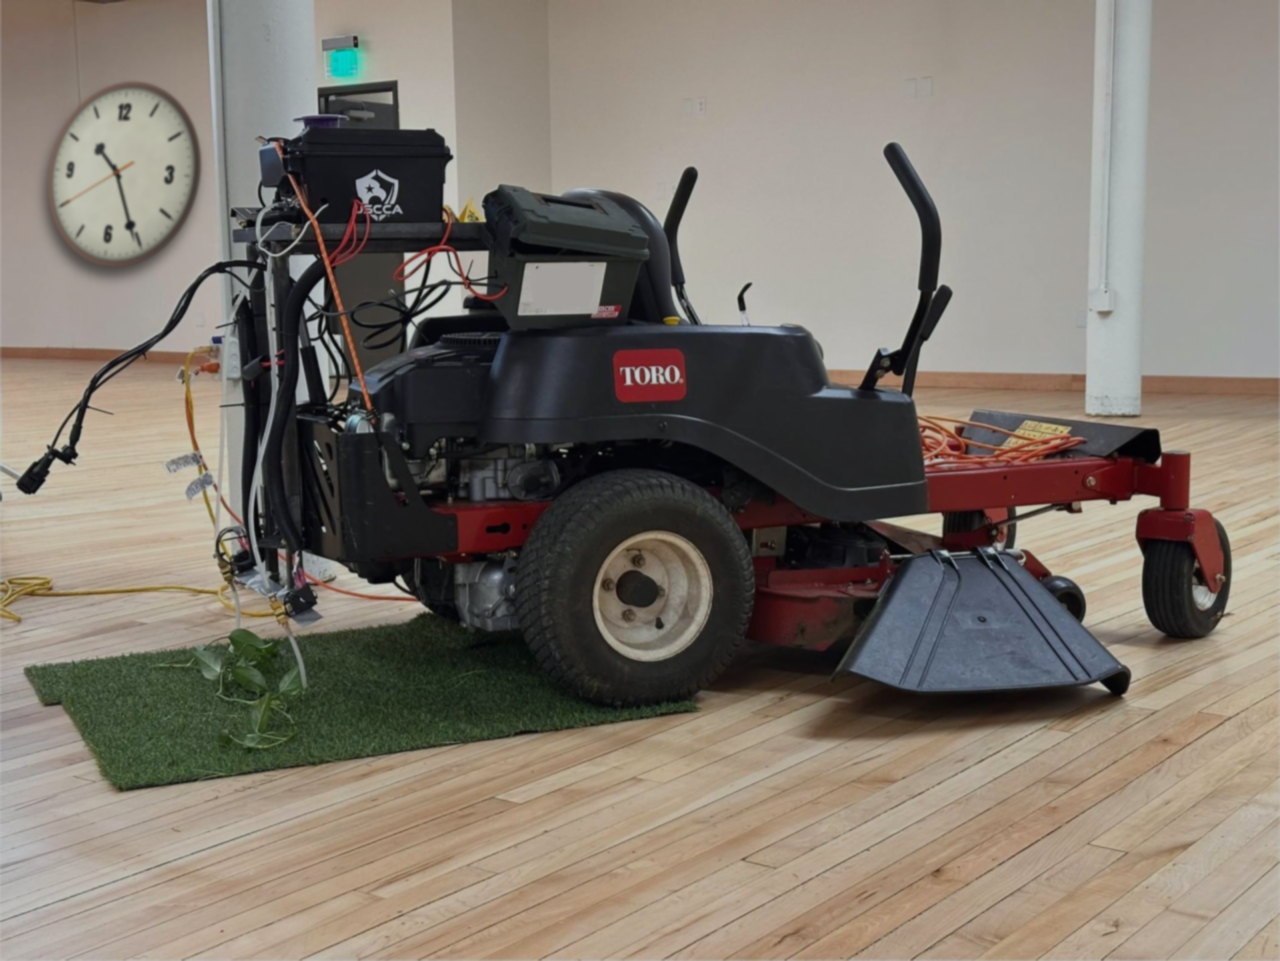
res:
10:25:40
